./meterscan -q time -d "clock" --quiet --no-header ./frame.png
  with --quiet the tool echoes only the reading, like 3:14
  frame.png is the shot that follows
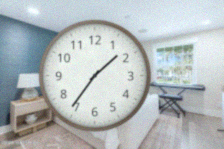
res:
1:36
